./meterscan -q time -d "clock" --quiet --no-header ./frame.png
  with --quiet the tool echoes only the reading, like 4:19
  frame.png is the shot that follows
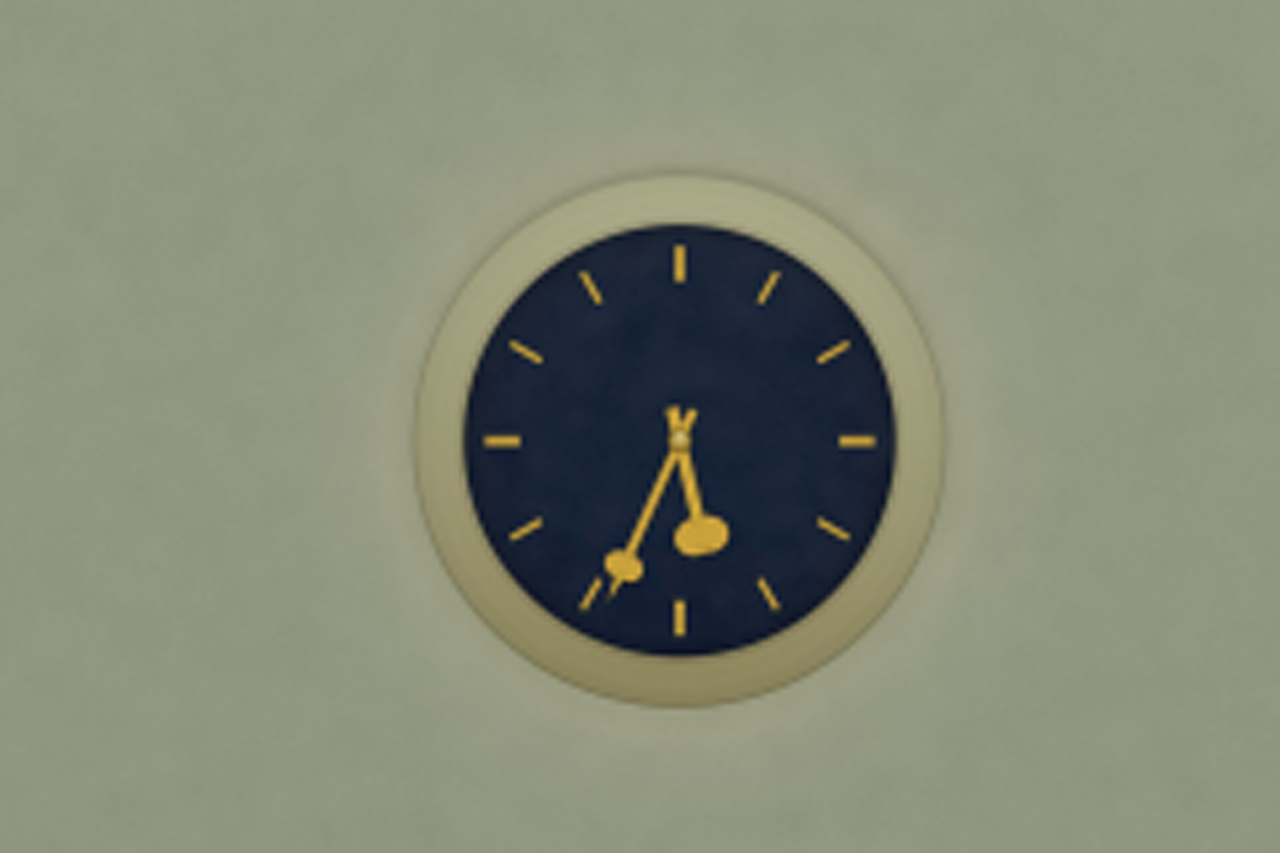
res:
5:34
